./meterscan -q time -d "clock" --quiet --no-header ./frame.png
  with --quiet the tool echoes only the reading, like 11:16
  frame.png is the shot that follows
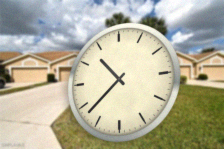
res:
10:38
